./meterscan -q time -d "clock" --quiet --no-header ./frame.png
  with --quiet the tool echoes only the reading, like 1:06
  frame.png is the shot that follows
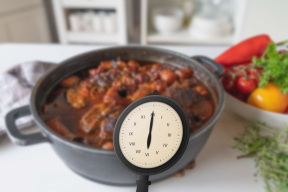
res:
6:00
